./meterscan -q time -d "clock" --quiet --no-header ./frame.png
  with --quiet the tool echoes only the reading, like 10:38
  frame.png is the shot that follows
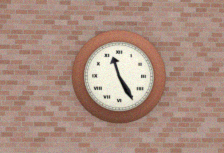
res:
11:25
